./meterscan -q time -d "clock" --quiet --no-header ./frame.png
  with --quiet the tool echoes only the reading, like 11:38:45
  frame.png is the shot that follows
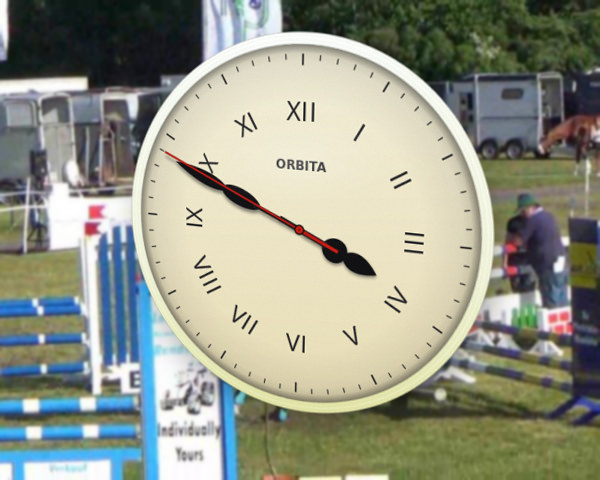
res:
3:48:49
